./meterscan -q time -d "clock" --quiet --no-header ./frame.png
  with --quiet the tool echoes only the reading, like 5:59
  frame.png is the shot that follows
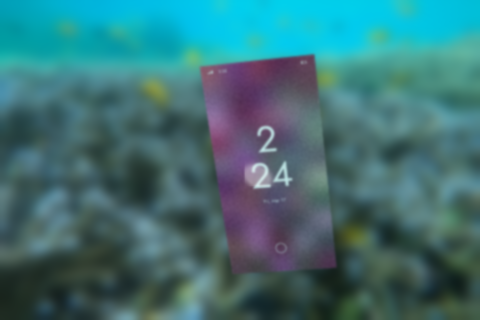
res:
2:24
